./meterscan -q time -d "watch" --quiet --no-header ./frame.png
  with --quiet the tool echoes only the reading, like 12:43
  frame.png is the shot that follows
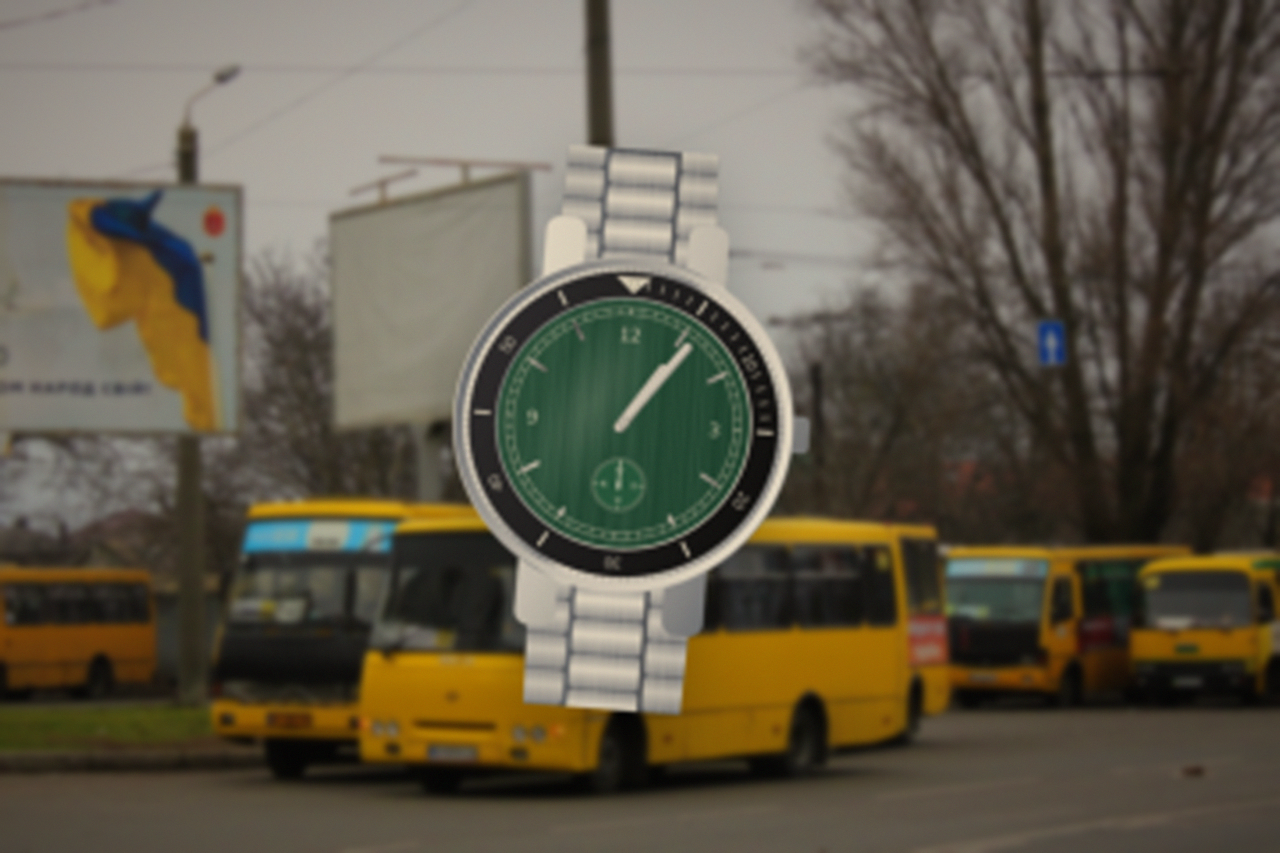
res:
1:06
